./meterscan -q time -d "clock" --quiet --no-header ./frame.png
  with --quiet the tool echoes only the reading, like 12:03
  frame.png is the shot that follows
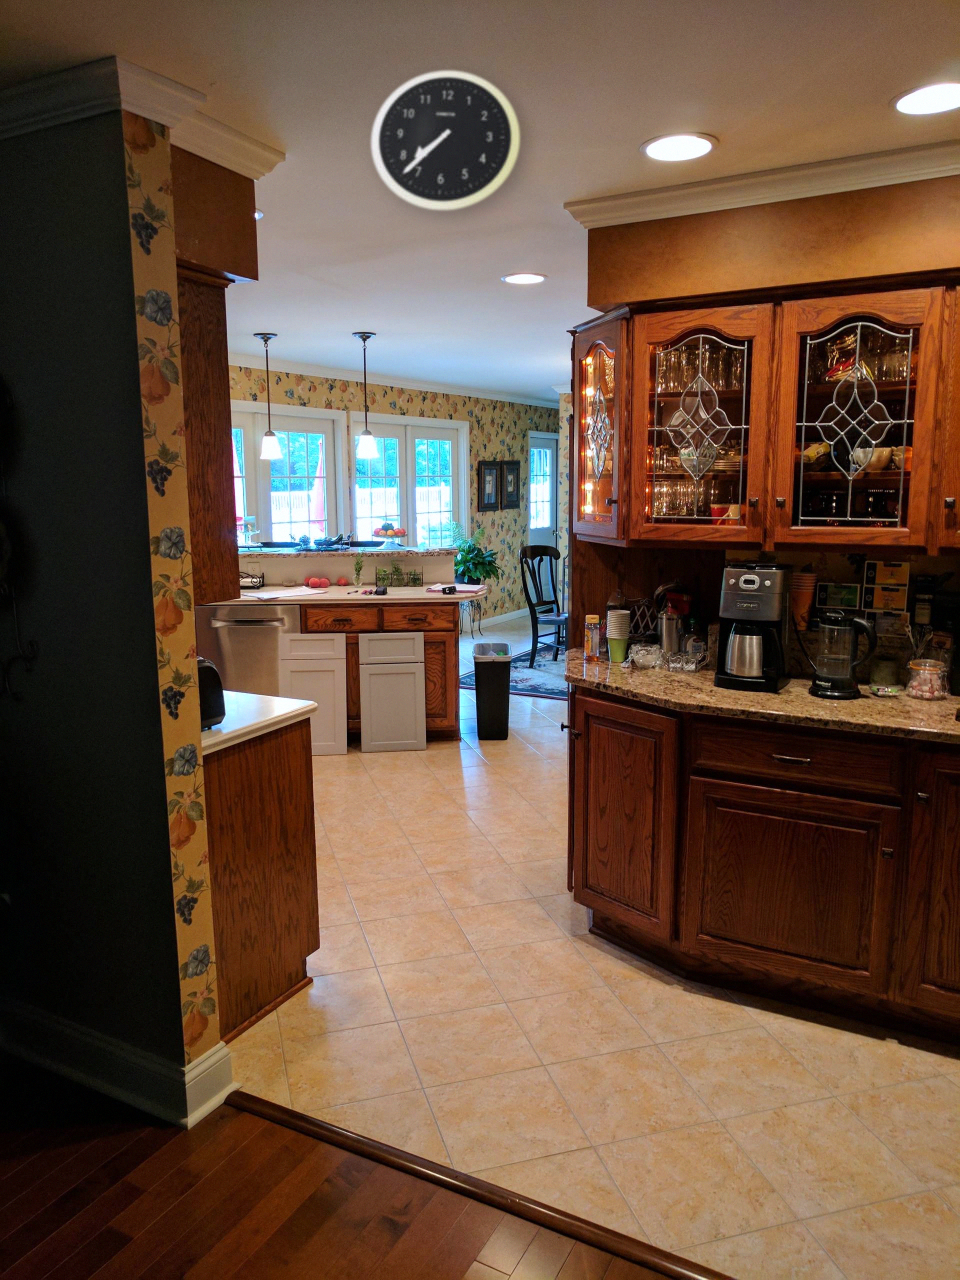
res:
7:37
